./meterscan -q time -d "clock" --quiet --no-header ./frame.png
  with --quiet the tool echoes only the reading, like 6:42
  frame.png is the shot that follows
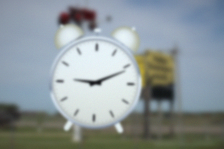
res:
9:11
